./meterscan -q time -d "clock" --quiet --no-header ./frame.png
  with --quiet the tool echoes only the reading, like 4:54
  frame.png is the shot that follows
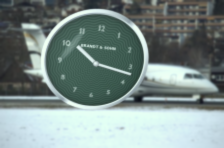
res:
10:17
